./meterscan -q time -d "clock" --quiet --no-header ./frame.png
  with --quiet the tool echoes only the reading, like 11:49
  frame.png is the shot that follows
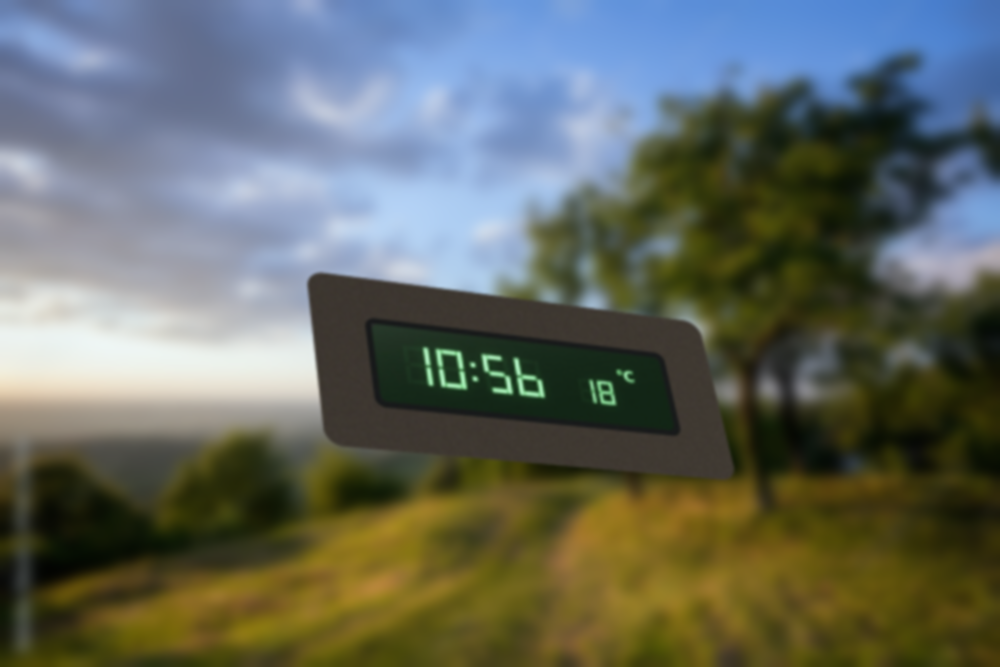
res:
10:56
